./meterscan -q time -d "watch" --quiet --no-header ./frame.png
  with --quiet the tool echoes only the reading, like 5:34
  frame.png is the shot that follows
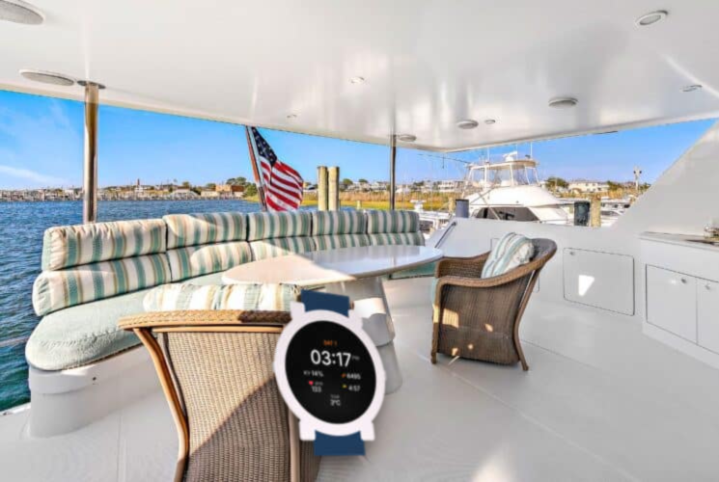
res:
3:17
